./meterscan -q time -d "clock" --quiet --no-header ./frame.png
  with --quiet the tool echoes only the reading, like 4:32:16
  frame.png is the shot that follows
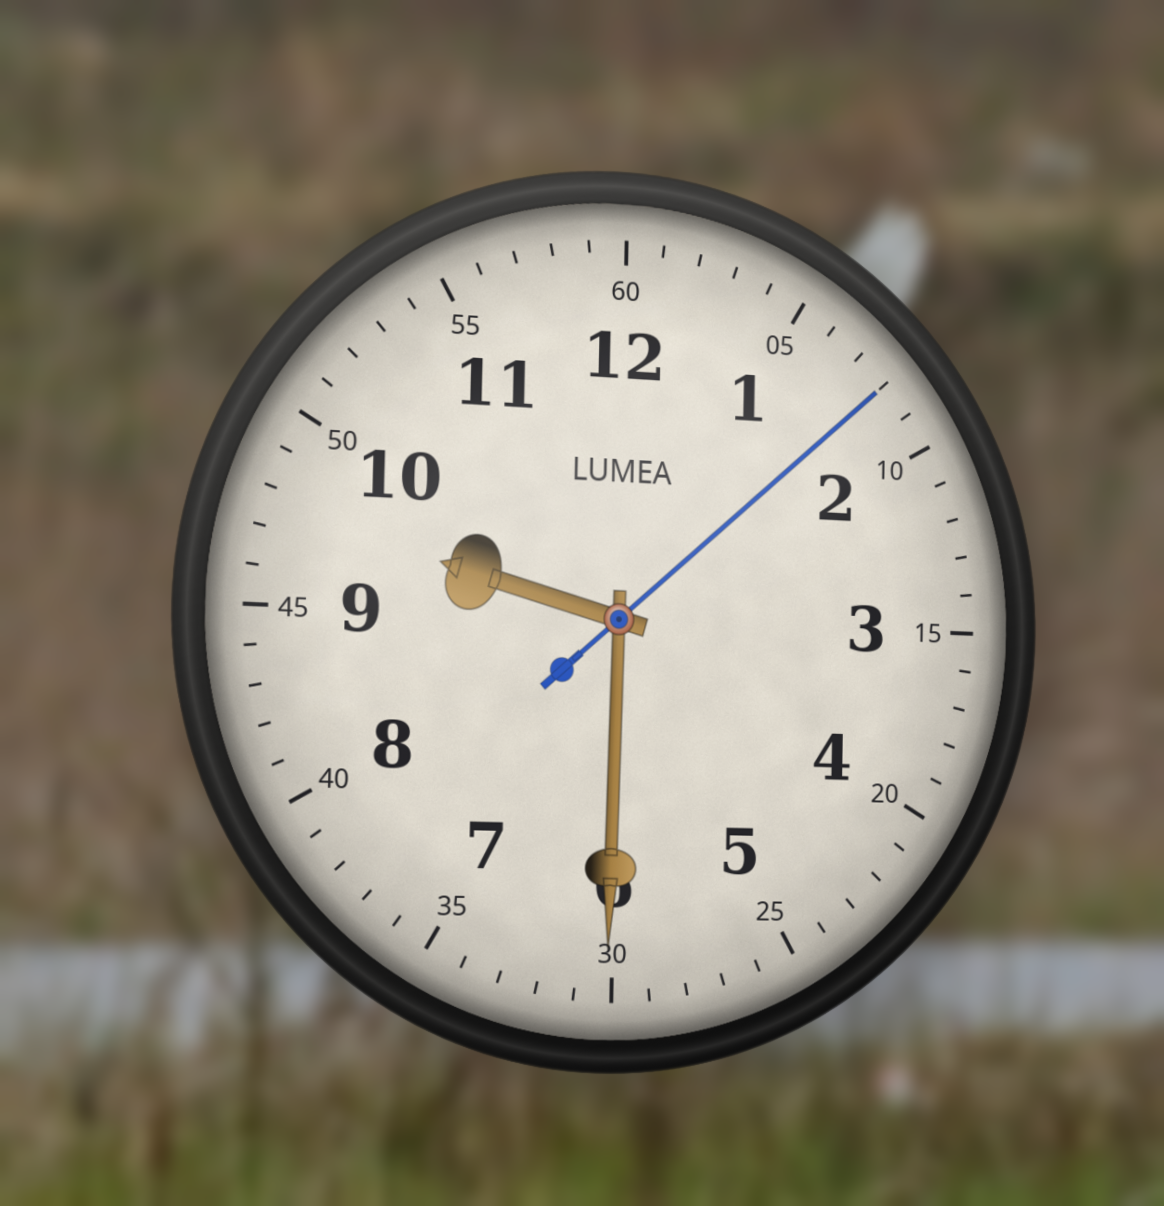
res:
9:30:08
